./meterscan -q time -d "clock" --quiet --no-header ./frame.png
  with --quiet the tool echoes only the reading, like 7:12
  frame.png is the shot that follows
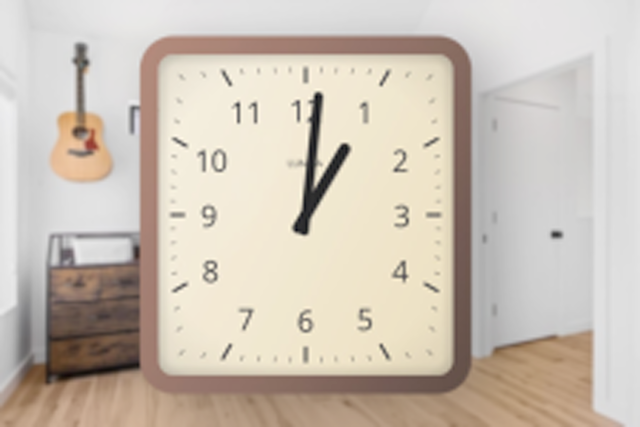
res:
1:01
